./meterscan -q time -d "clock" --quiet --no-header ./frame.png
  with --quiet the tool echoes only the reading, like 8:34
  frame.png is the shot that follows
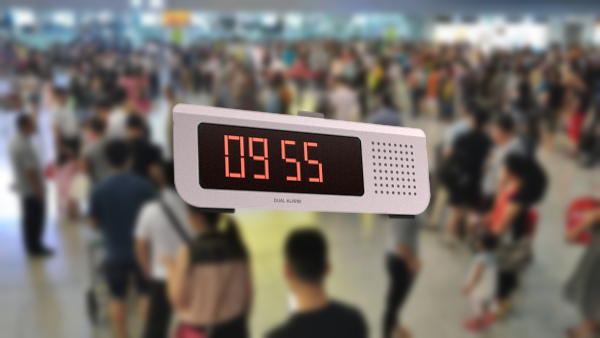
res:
9:55
